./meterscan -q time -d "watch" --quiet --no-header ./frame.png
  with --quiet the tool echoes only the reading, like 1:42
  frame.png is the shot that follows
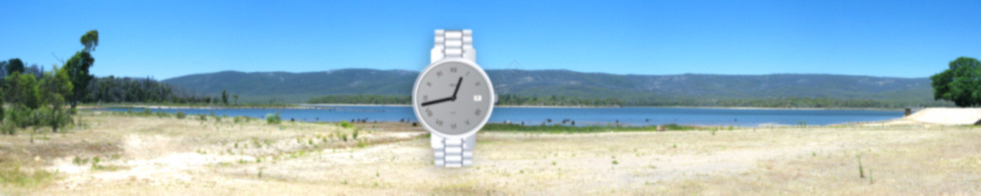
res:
12:43
